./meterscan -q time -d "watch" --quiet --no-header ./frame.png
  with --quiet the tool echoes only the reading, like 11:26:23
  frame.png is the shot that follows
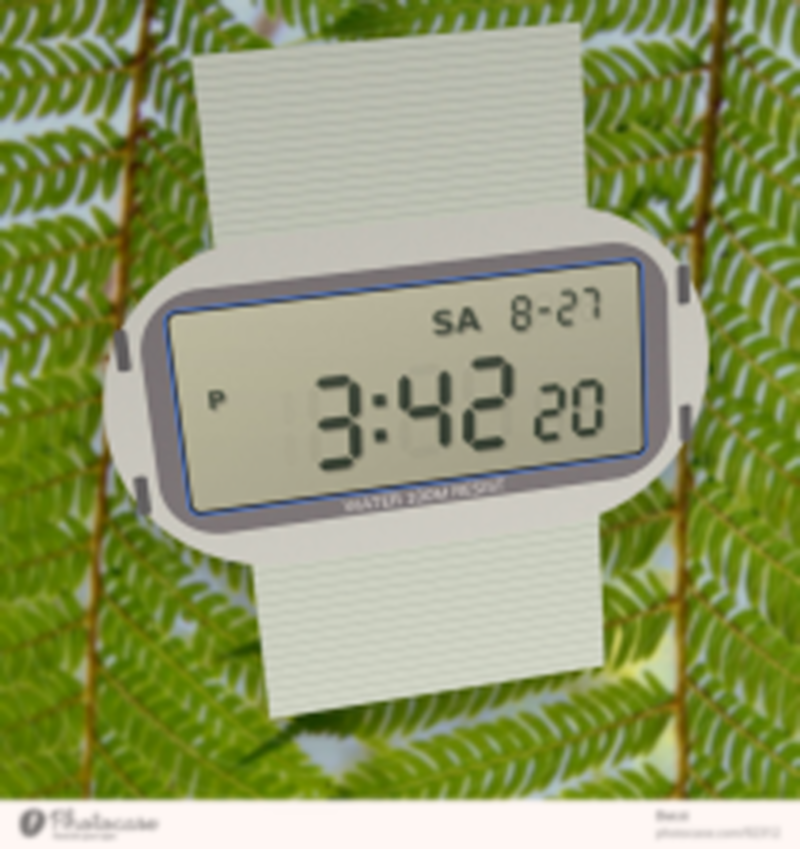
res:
3:42:20
